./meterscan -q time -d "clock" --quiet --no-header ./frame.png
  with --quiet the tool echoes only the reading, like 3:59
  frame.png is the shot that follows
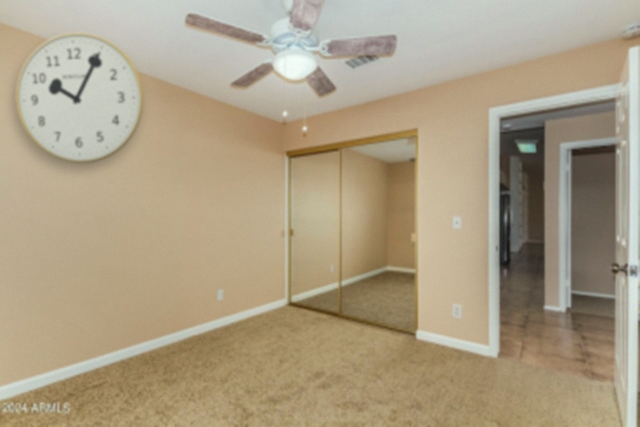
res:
10:05
